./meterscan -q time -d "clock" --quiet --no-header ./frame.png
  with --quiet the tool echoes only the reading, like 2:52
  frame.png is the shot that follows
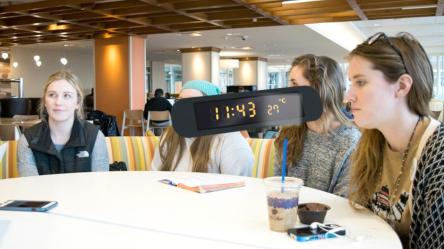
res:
11:43
